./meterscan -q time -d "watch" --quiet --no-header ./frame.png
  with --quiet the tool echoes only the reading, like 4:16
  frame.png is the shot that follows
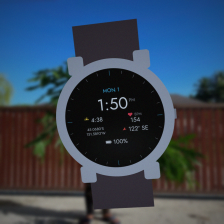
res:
1:50
